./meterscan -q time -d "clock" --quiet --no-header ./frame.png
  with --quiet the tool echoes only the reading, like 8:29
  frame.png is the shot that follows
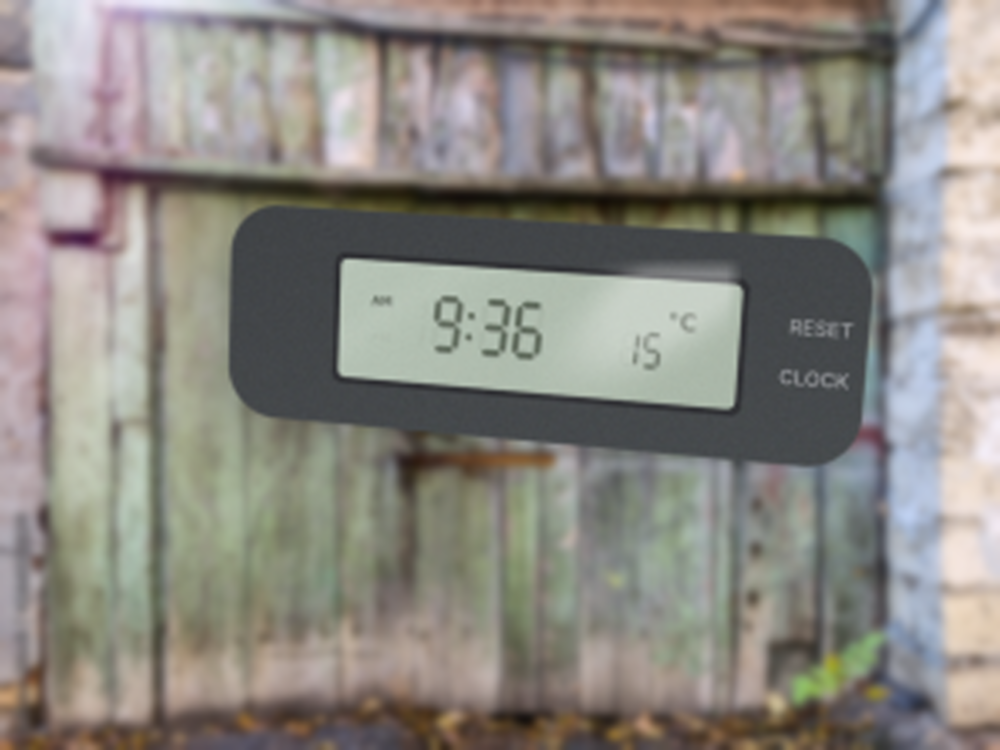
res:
9:36
